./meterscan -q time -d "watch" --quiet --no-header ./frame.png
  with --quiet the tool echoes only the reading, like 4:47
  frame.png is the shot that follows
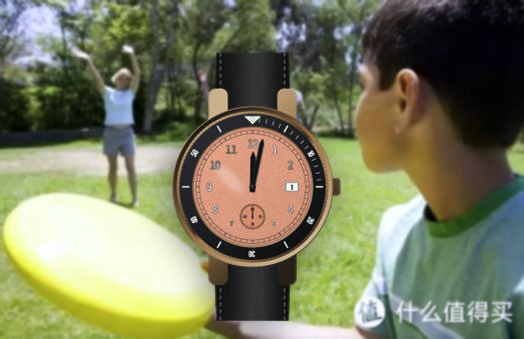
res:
12:02
